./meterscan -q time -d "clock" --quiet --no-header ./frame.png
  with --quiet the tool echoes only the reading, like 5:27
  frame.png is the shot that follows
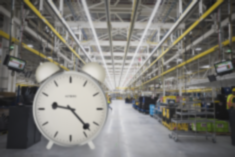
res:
9:23
